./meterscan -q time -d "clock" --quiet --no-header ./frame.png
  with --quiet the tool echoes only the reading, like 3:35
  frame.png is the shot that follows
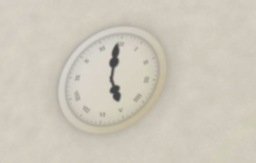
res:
4:59
